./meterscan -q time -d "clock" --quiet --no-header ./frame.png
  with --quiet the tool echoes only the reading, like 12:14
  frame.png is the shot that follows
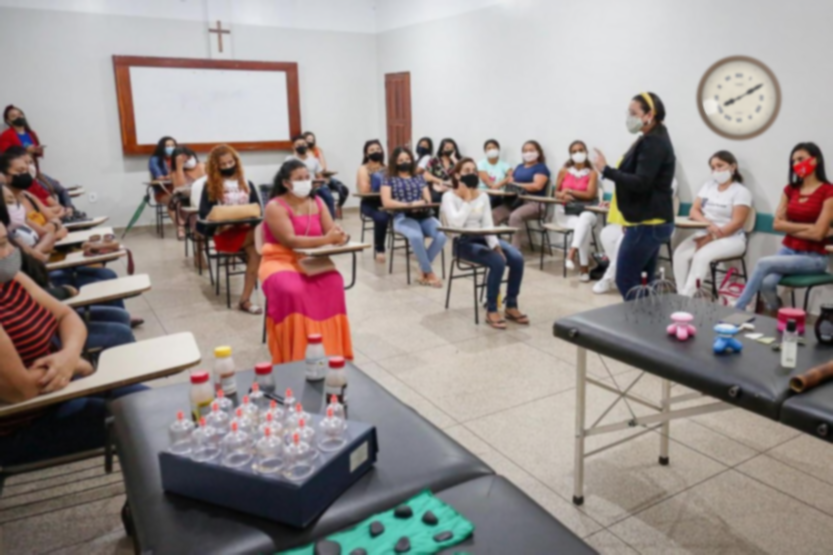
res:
8:10
